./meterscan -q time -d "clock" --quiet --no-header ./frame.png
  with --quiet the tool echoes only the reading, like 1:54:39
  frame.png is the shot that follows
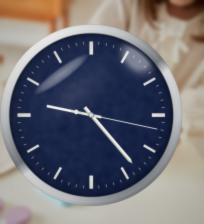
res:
9:23:17
